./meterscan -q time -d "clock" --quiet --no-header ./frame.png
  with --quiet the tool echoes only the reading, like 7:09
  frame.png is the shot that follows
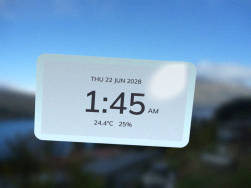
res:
1:45
